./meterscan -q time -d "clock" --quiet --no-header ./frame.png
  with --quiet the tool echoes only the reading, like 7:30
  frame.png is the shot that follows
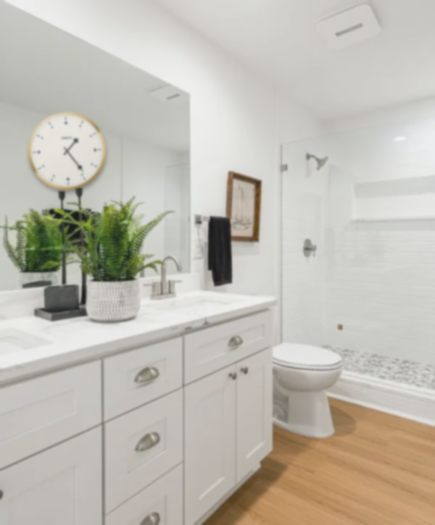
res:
1:24
